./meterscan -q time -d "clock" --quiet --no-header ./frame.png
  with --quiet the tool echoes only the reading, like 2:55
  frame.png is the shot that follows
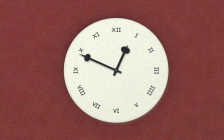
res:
12:49
